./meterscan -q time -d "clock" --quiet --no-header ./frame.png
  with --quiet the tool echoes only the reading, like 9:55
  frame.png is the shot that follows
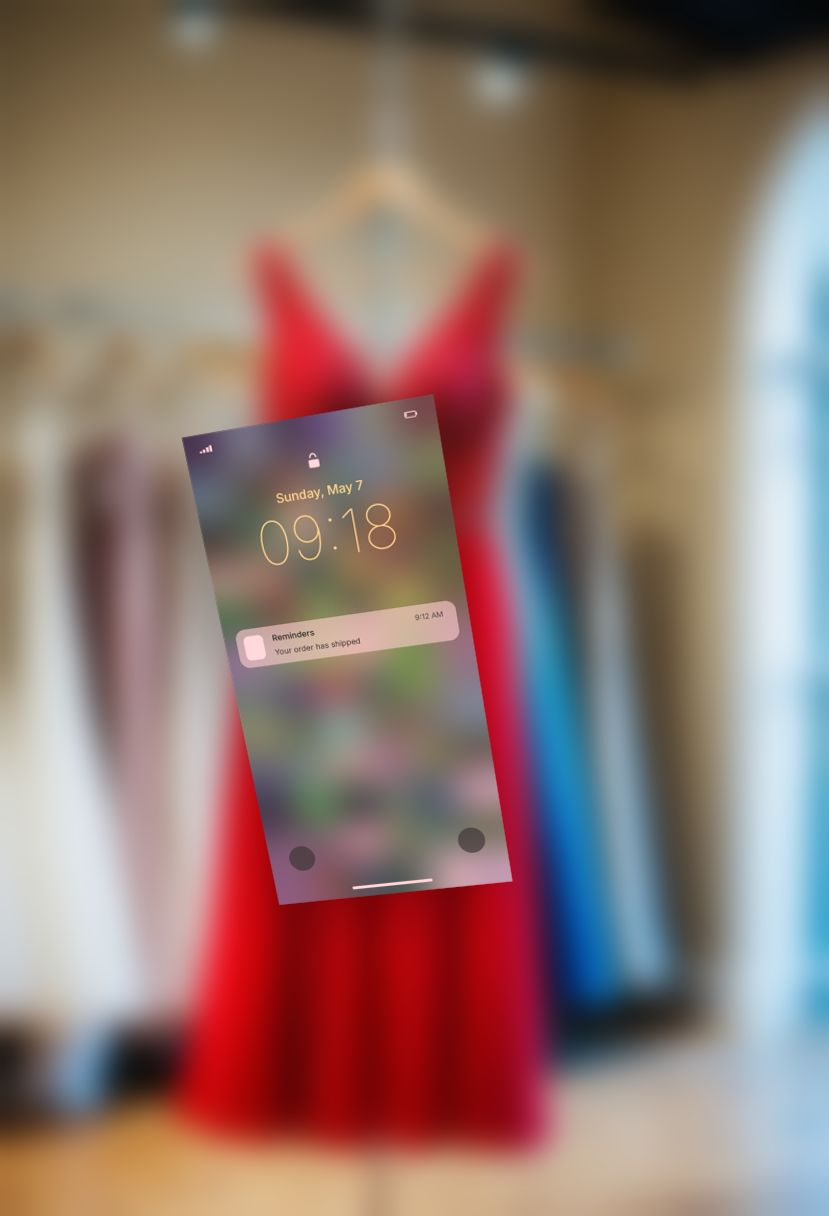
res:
9:18
